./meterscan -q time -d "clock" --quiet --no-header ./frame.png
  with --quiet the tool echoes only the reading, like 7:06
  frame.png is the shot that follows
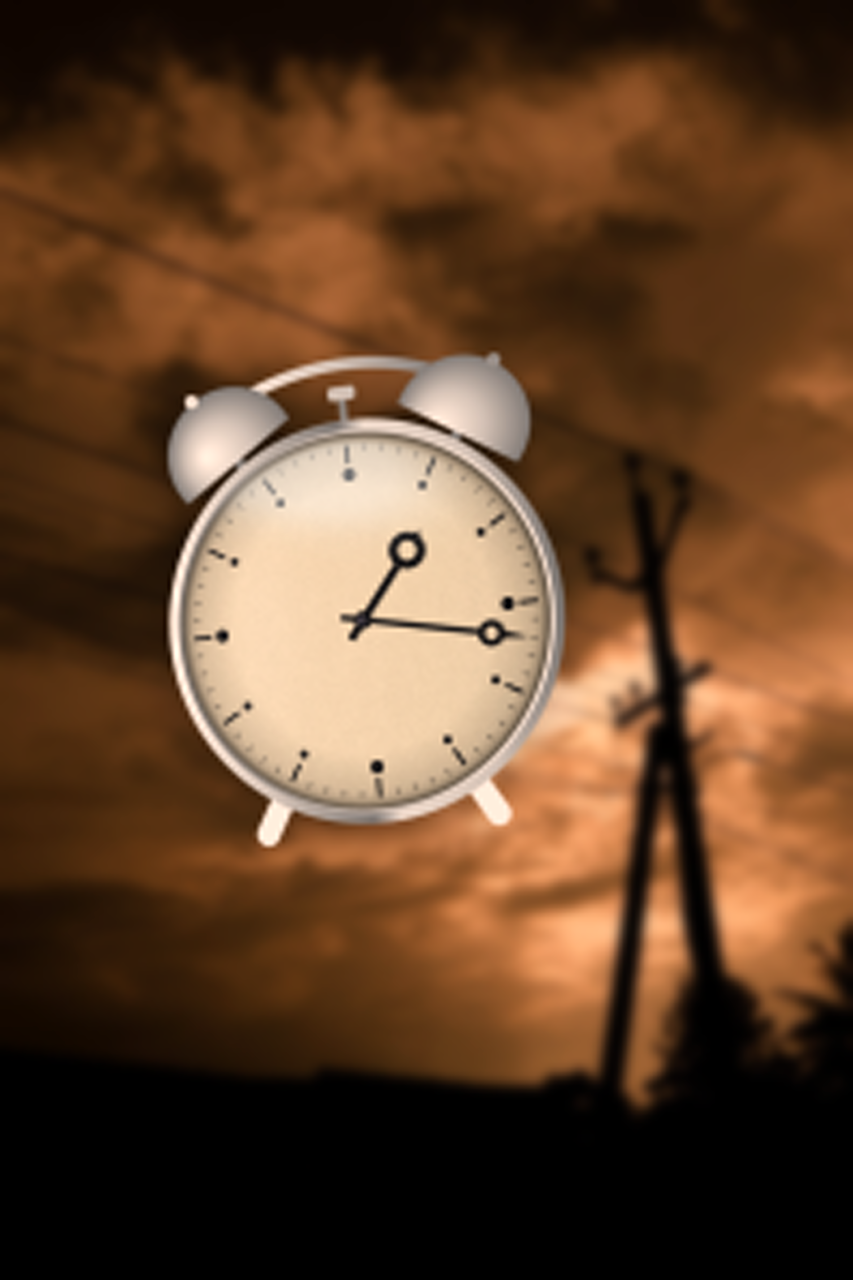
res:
1:17
